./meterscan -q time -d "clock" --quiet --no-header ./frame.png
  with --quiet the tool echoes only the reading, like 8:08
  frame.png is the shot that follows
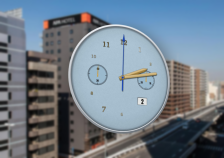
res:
2:13
